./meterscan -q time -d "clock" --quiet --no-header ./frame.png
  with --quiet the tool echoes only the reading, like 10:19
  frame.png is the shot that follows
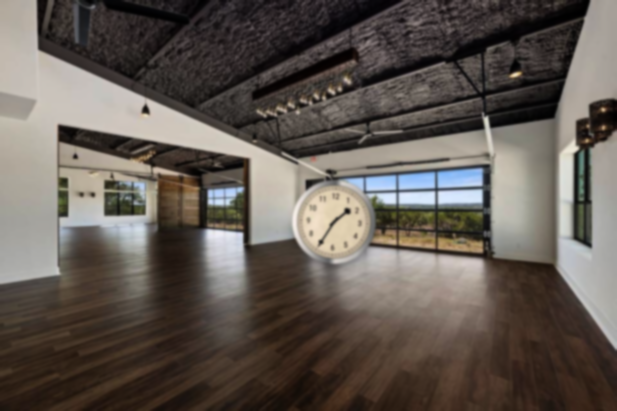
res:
1:35
